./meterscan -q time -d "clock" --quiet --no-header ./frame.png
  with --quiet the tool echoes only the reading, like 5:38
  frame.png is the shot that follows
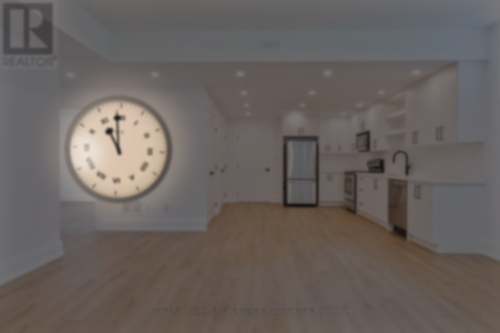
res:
10:59
